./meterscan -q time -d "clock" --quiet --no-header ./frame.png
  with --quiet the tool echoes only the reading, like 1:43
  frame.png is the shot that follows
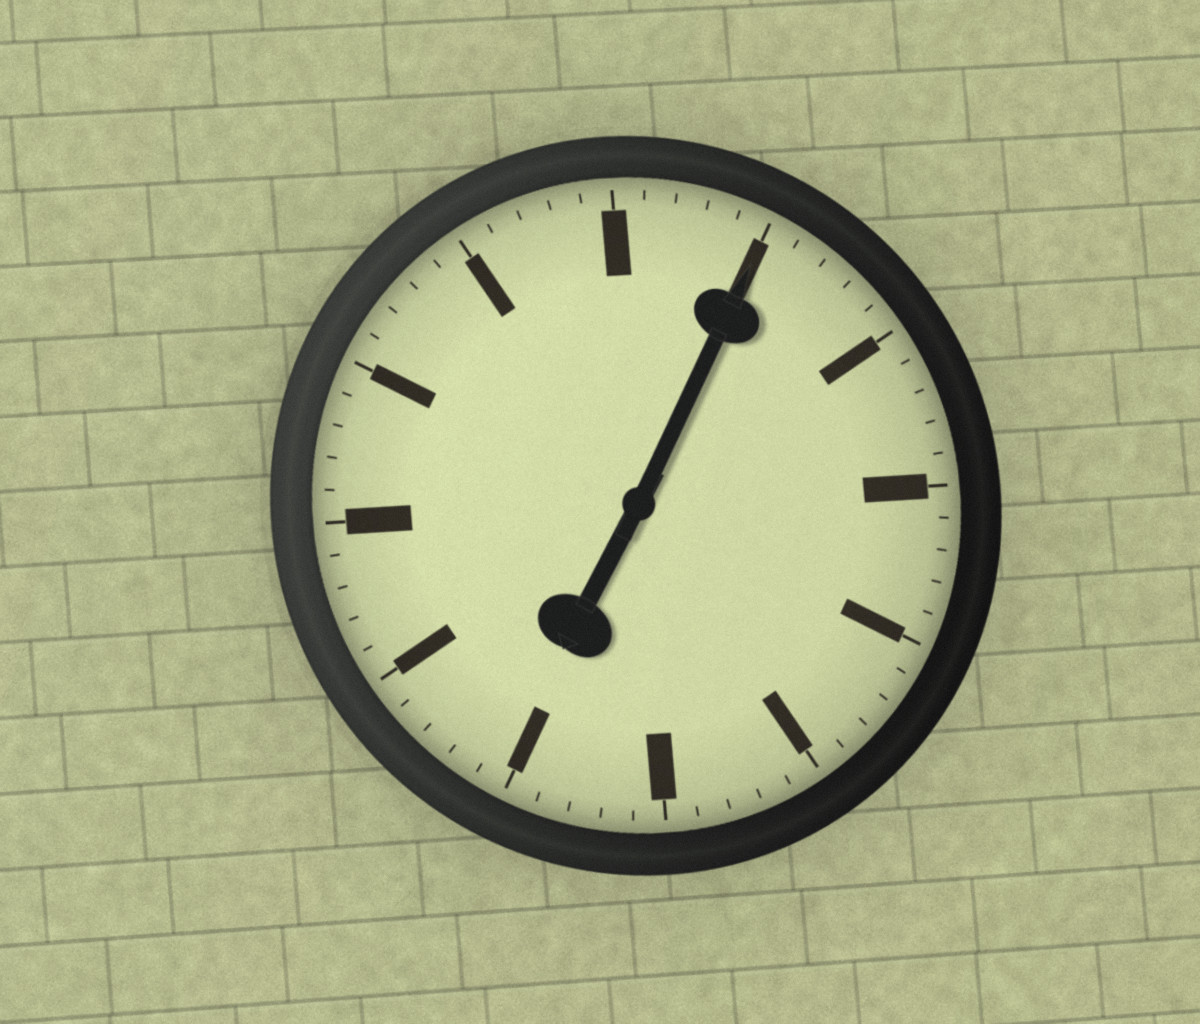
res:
7:05
